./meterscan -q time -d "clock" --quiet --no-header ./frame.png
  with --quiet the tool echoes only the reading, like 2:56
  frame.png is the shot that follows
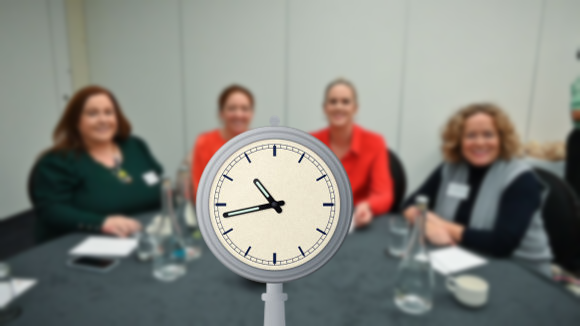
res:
10:43
